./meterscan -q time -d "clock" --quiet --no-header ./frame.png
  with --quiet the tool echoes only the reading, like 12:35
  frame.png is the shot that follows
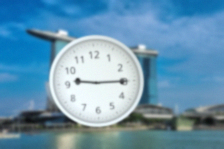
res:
9:15
